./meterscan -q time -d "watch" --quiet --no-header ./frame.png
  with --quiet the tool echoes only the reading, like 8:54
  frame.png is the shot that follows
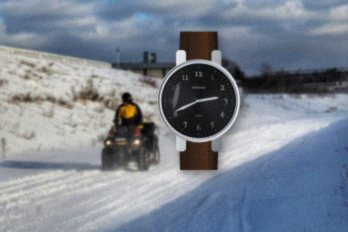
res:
2:41
